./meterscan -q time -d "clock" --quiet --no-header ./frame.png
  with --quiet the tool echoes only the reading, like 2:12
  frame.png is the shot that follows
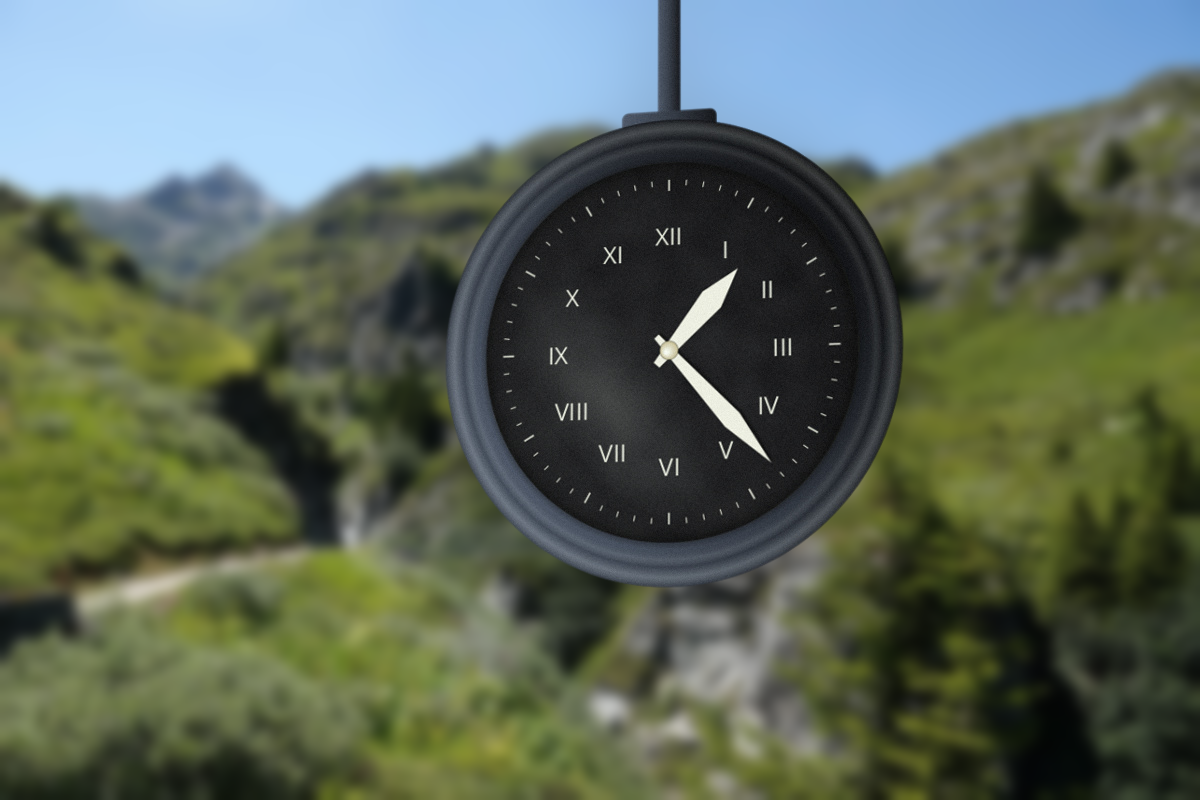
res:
1:23
